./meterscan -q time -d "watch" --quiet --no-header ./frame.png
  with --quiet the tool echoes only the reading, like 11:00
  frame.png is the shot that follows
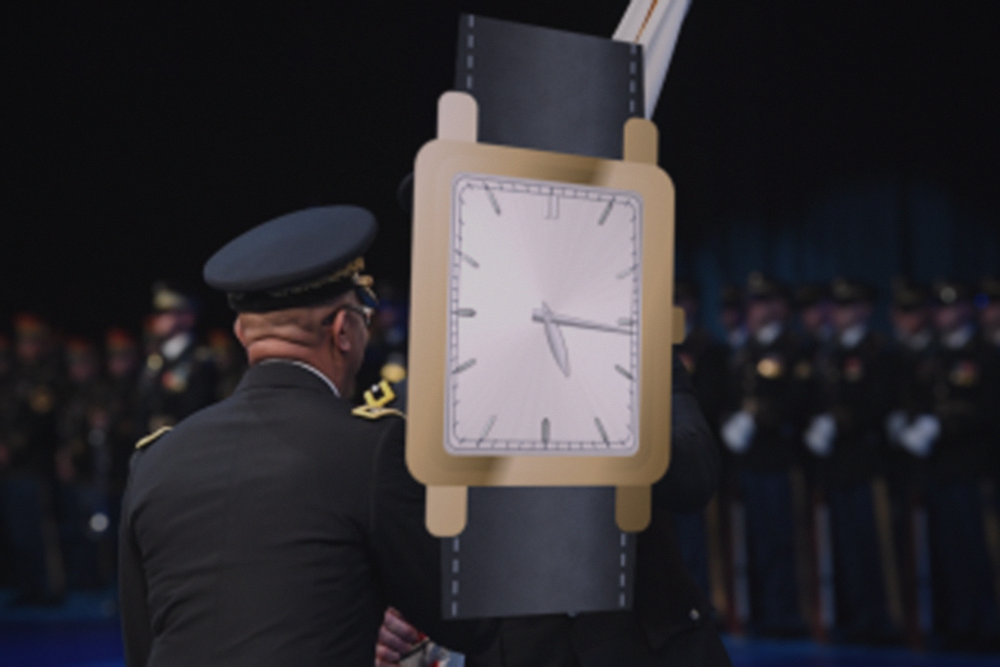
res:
5:16
